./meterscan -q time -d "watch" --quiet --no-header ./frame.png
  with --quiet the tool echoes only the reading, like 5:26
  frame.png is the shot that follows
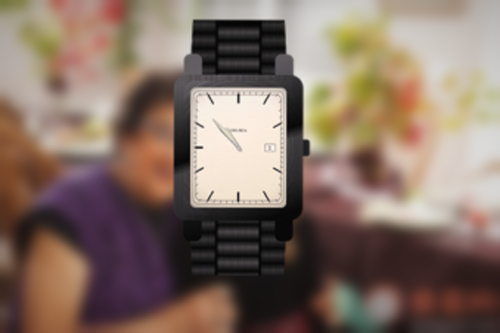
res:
10:53
